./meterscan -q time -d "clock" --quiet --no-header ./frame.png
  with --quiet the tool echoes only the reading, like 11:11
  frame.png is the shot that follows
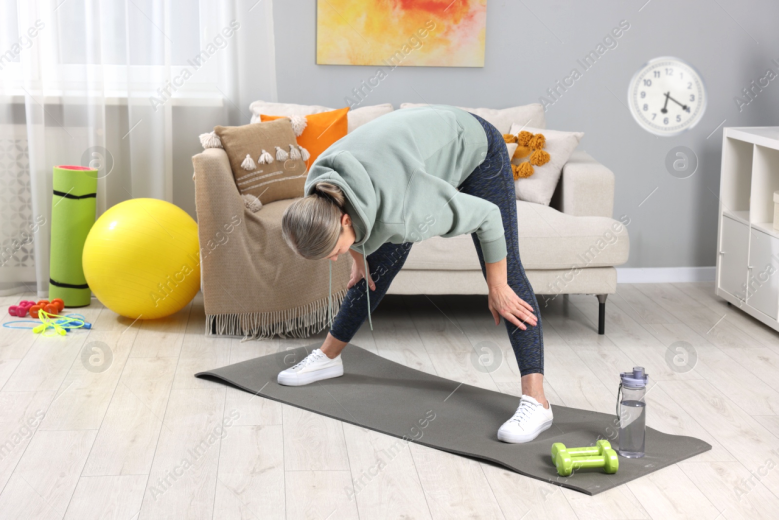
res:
6:20
